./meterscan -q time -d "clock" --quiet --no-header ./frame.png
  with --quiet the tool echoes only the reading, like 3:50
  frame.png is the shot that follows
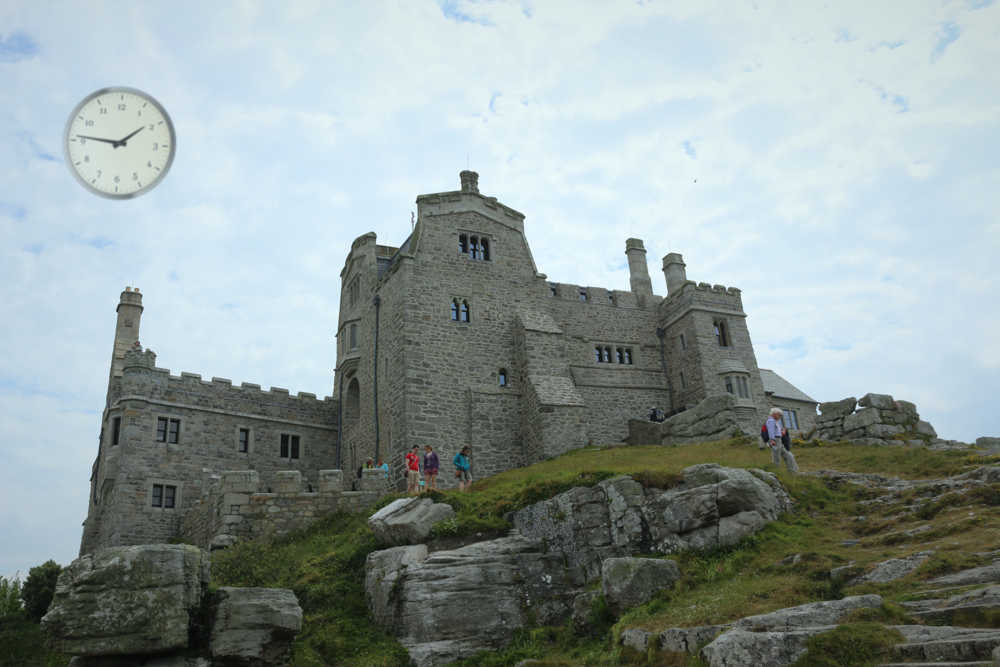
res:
1:46
